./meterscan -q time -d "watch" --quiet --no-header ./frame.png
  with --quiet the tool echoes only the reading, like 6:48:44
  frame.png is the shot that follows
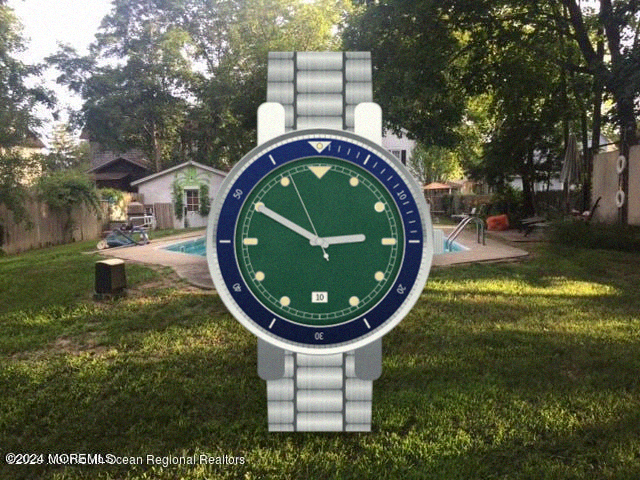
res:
2:49:56
